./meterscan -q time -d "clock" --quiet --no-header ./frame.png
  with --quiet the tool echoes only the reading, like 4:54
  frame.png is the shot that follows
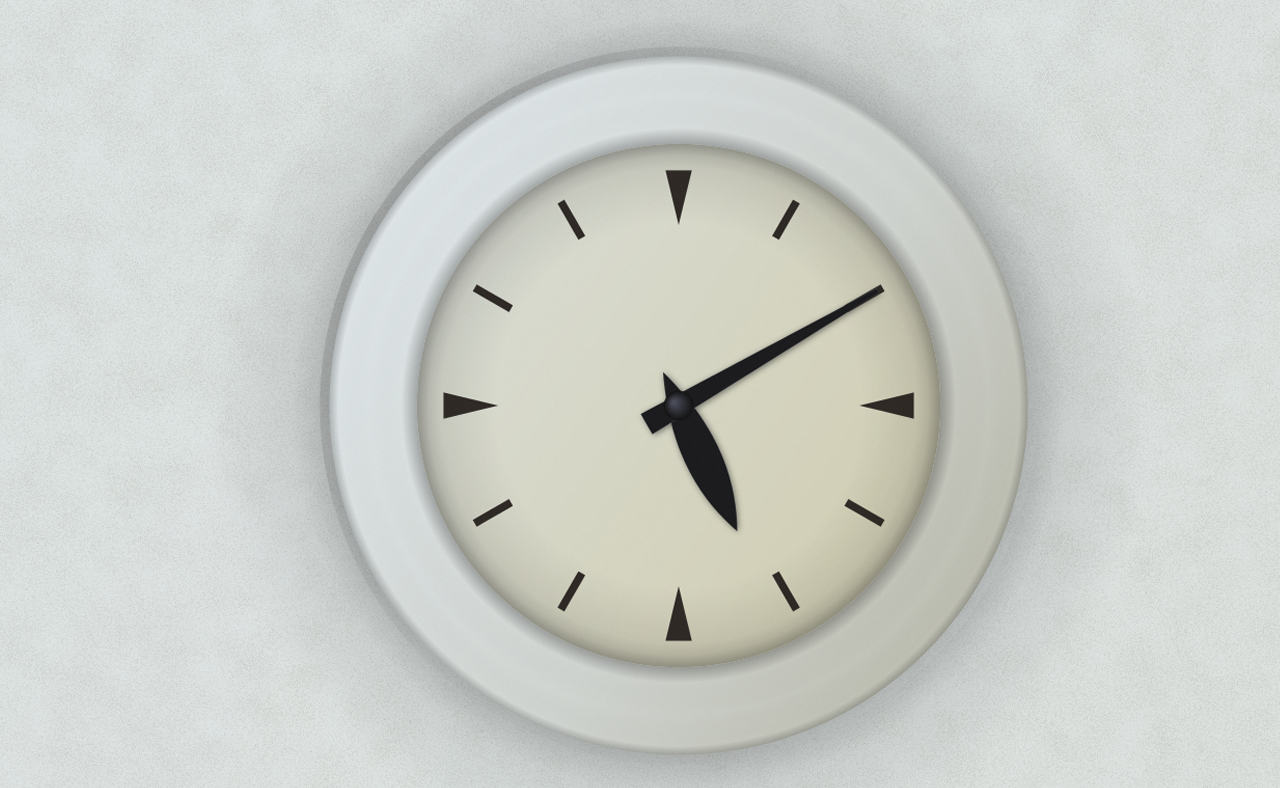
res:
5:10
